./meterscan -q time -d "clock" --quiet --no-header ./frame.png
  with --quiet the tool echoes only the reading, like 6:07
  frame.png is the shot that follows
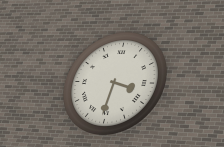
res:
3:31
